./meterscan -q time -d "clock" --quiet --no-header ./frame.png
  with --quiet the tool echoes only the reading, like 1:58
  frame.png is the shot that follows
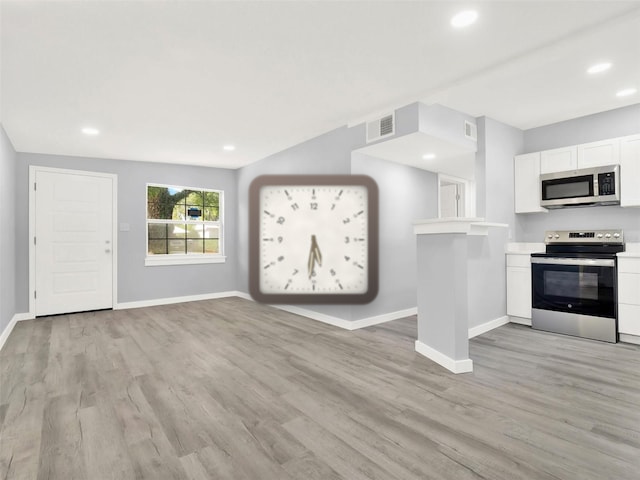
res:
5:31
